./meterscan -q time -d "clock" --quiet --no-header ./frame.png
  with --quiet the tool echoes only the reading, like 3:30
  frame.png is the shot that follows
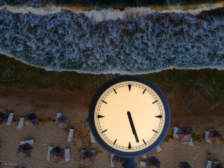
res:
5:27
